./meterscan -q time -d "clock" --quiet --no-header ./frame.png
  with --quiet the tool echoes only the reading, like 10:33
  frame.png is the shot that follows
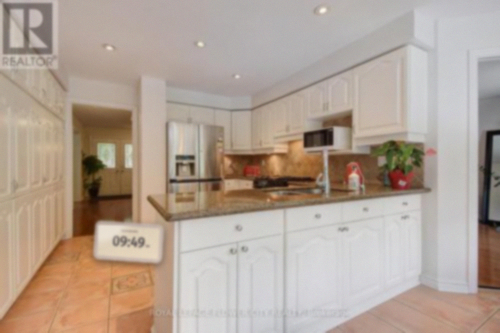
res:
9:49
